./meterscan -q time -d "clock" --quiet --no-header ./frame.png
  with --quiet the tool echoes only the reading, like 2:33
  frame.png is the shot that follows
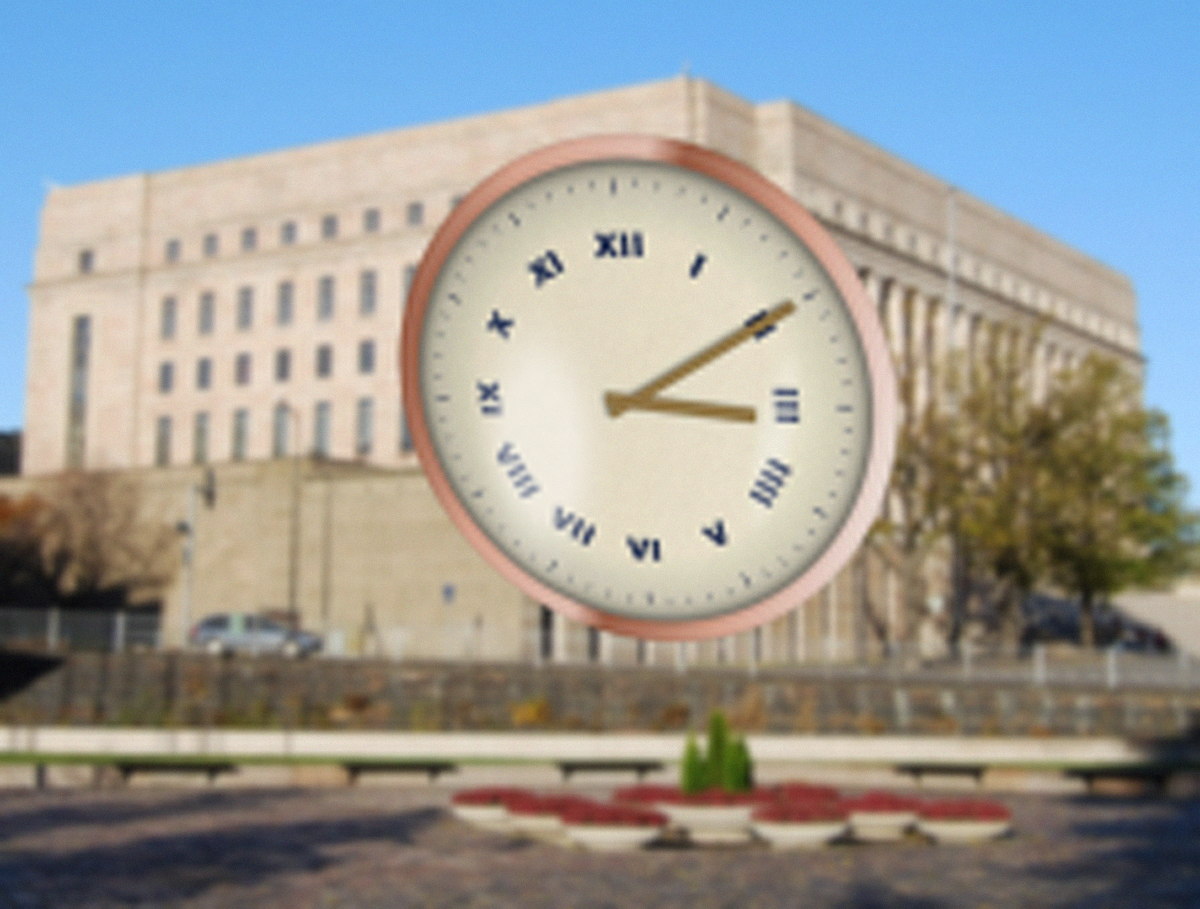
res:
3:10
